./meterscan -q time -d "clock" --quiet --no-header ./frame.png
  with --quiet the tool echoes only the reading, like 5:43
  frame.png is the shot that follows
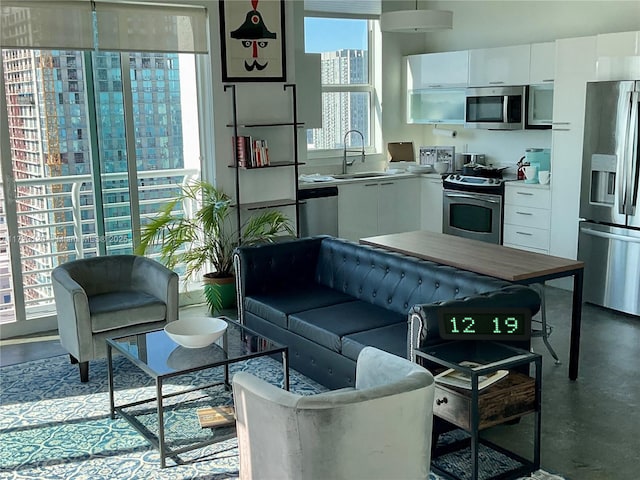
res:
12:19
